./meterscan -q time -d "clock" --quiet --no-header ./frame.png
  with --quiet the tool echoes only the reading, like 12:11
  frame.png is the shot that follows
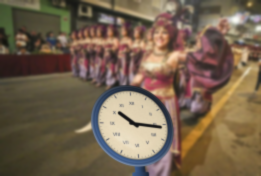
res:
10:16
